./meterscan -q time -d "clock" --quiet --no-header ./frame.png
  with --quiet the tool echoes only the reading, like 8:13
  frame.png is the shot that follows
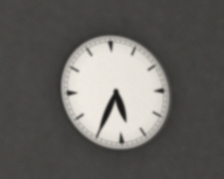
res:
5:35
